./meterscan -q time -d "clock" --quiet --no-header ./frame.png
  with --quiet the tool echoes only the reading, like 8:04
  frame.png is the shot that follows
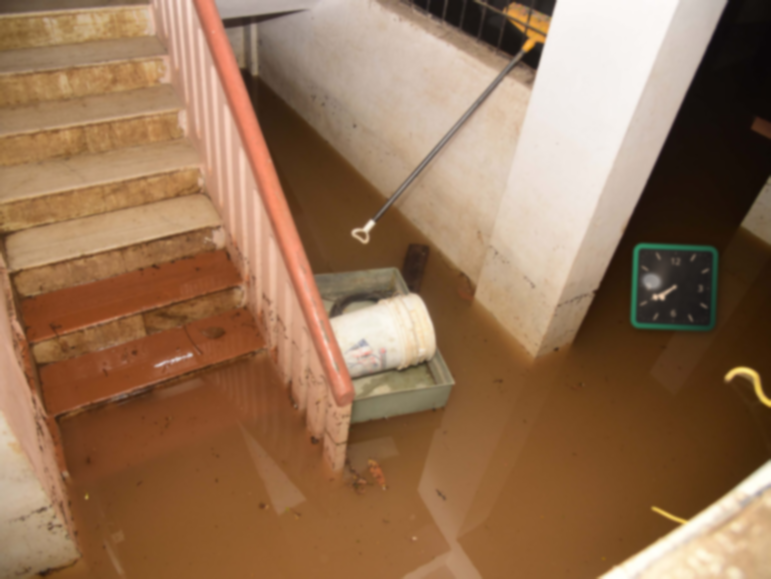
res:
7:40
